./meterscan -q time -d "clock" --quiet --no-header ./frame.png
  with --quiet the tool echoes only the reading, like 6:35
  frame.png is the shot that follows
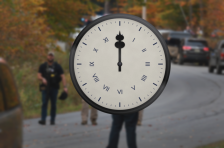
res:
12:00
